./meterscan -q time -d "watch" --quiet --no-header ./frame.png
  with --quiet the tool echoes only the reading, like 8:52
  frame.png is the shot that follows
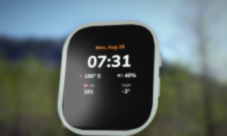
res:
7:31
